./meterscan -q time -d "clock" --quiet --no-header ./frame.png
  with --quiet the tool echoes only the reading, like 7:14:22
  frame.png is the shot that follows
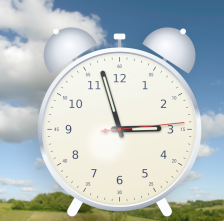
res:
2:57:14
